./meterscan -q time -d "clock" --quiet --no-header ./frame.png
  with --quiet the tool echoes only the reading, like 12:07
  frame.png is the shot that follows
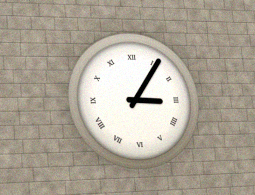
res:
3:06
